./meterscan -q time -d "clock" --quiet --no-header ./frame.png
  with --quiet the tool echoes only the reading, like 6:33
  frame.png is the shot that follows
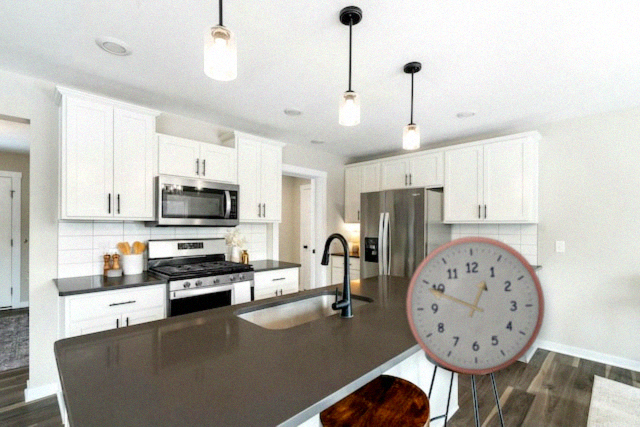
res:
12:49
